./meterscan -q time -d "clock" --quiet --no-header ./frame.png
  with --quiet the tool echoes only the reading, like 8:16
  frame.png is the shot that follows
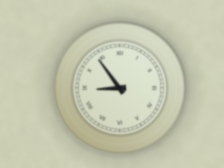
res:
8:54
